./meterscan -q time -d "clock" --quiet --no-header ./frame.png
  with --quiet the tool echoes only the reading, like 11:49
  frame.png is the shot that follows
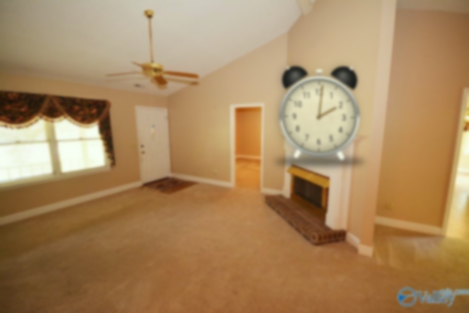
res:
2:01
